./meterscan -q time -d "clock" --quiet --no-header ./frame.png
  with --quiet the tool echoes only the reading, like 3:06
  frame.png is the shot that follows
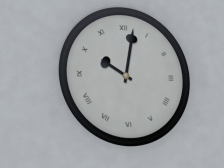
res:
10:02
